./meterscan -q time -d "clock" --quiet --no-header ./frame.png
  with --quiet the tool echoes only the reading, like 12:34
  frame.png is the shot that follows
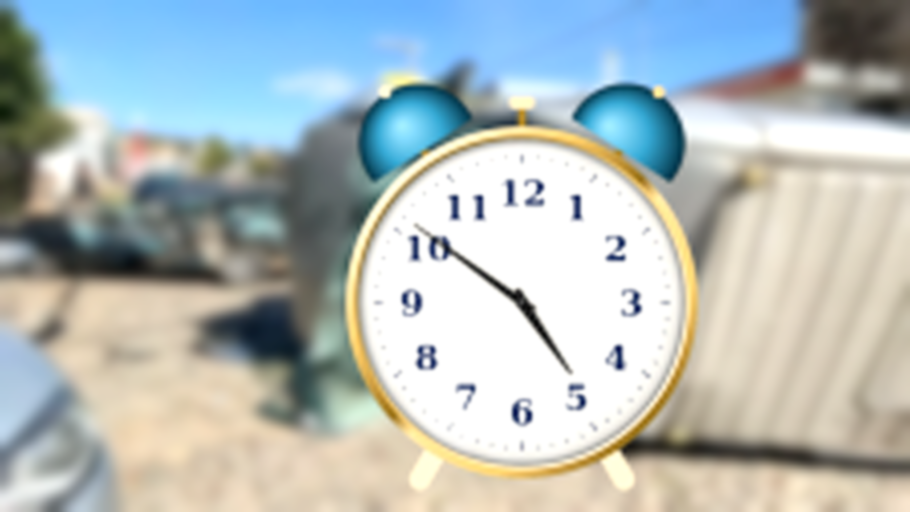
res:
4:51
